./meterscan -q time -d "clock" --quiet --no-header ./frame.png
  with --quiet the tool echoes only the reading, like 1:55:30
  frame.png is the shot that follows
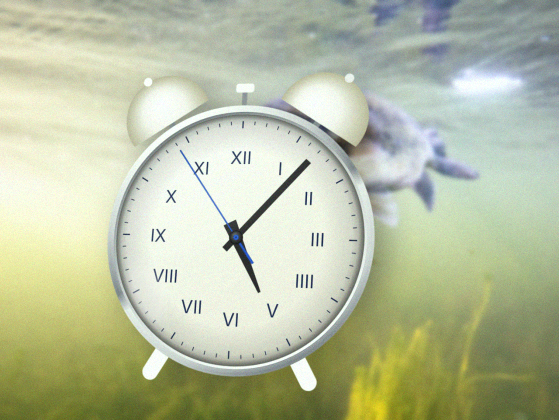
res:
5:06:54
